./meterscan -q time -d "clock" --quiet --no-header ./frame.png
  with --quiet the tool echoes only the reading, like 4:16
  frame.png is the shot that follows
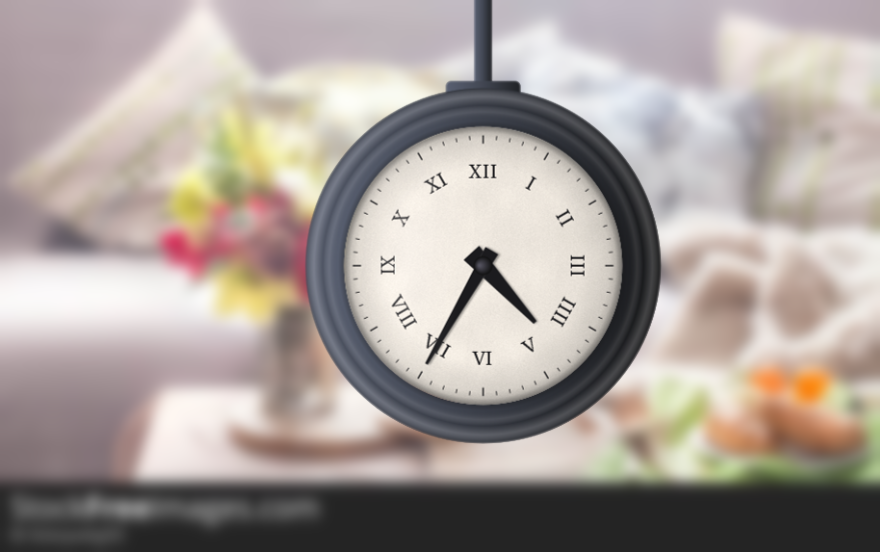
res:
4:35
